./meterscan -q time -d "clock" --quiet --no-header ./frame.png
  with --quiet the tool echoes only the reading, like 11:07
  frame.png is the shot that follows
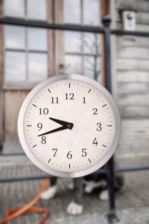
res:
9:42
